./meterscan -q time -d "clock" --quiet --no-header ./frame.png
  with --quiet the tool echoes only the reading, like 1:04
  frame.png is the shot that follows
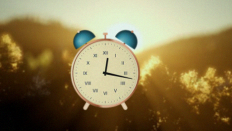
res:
12:17
